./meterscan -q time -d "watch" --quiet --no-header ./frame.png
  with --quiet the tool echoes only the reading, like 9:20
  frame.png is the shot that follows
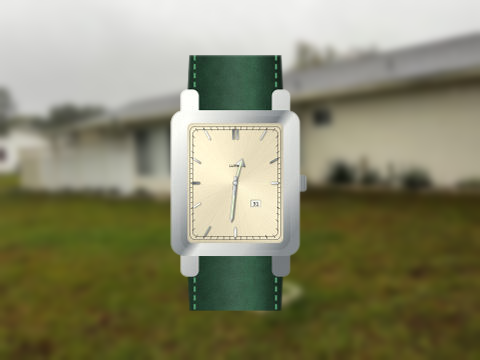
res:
12:31
